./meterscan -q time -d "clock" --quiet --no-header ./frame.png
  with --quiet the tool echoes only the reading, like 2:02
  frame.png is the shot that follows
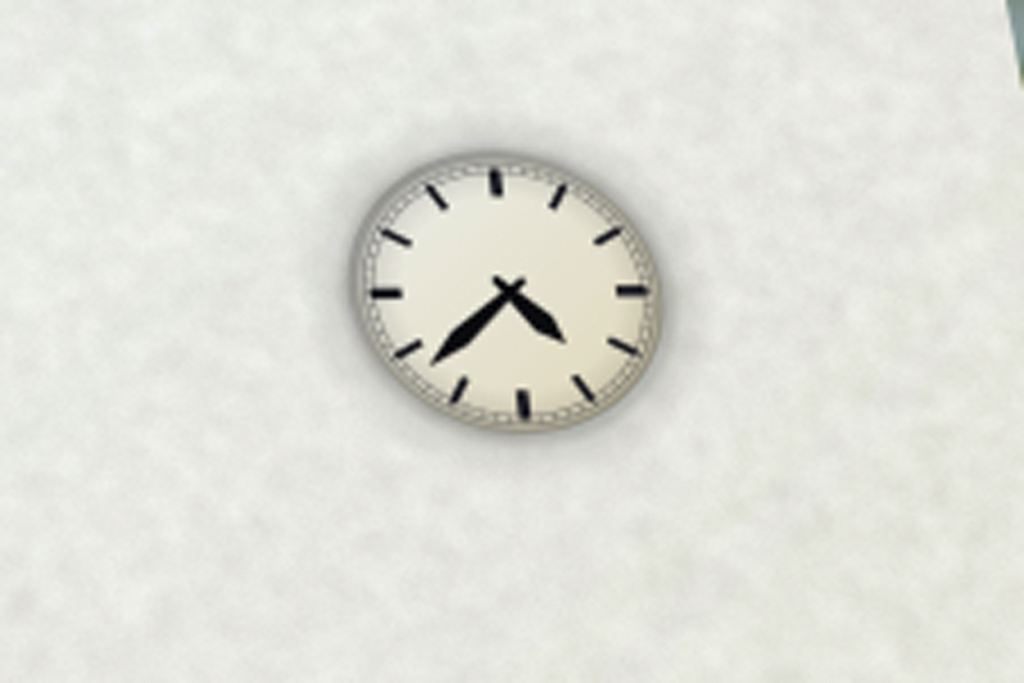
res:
4:38
